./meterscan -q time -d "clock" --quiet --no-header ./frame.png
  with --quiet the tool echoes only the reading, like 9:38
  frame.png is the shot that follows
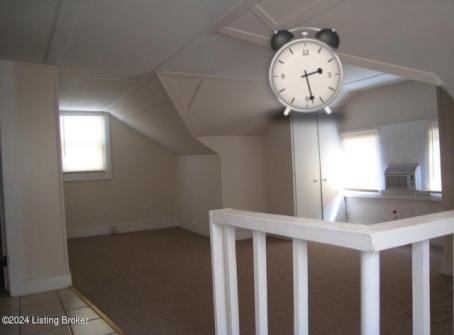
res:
2:28
